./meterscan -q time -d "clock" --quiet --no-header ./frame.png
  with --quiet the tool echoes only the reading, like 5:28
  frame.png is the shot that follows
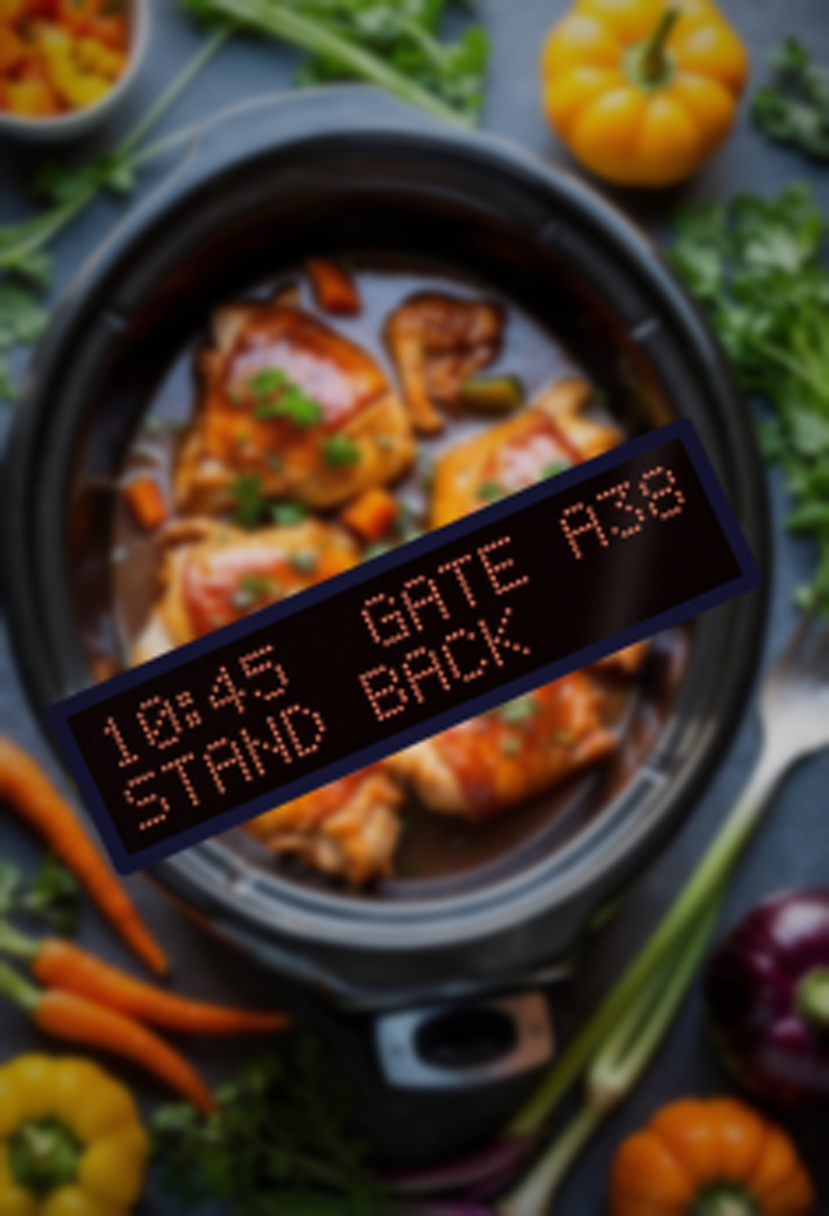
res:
10:45
